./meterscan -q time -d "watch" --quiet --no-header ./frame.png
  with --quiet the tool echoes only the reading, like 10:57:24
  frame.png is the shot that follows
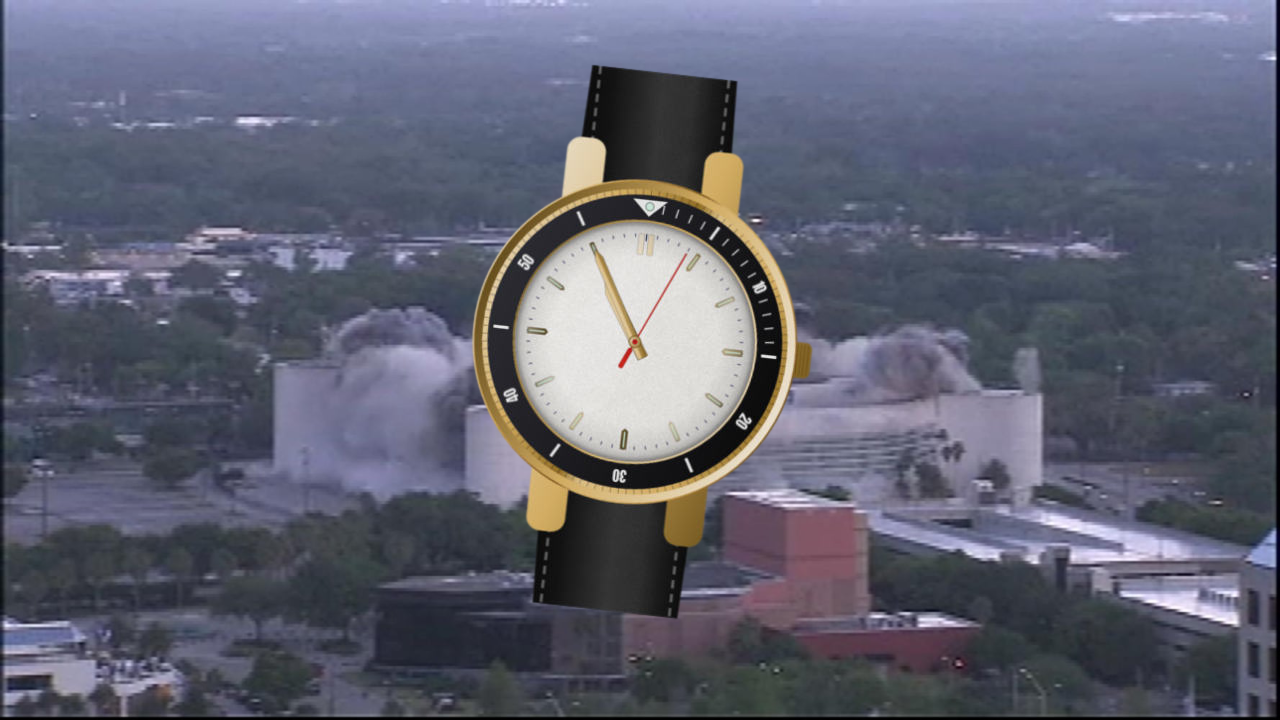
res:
10:55:04
